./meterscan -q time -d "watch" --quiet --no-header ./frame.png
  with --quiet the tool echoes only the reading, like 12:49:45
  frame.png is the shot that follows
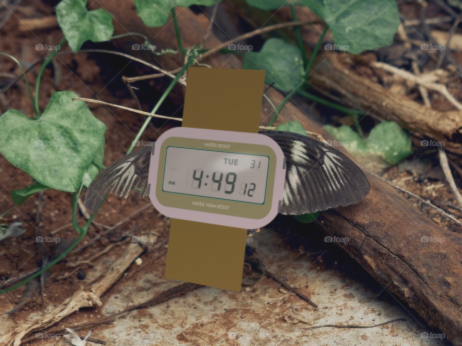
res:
4:49:12
